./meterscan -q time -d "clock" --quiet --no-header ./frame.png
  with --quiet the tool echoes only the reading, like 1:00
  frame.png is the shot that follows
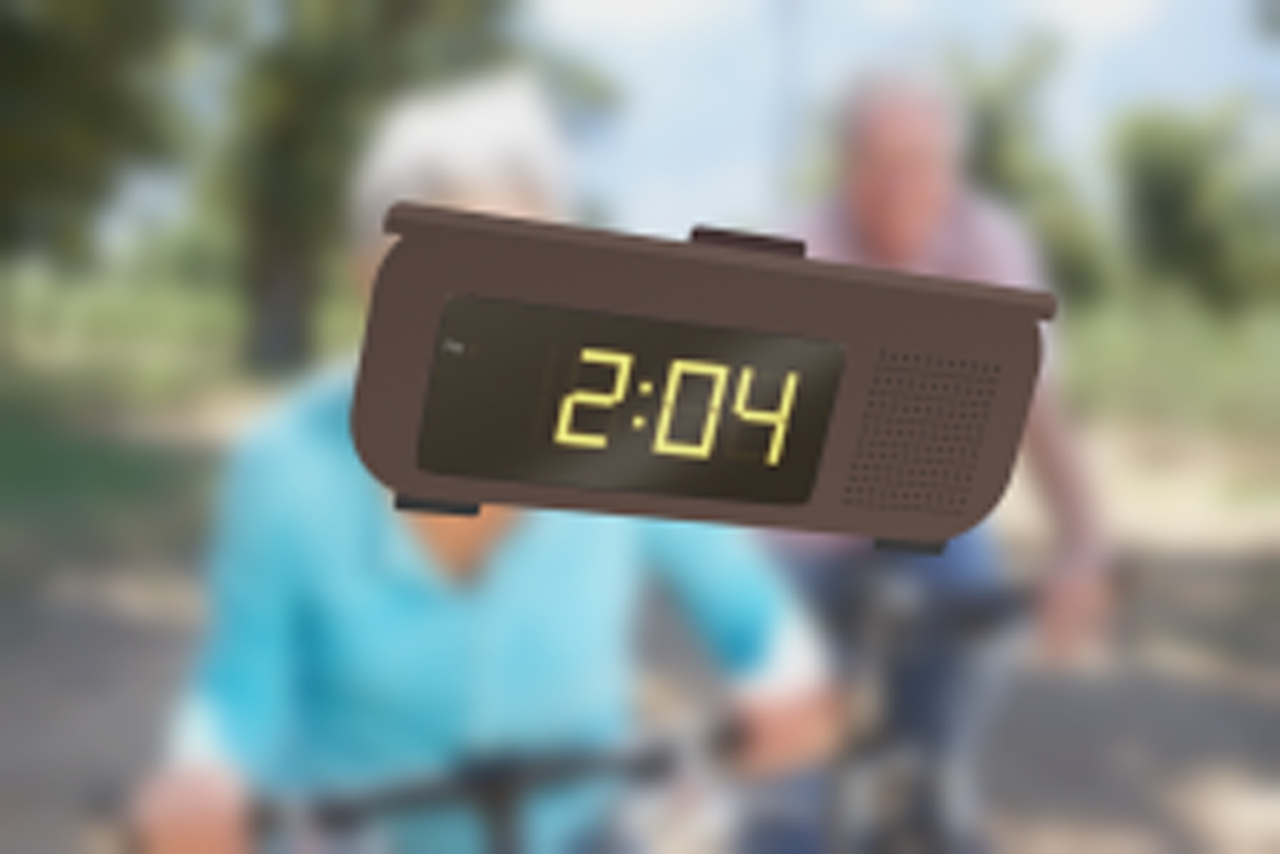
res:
2:04
